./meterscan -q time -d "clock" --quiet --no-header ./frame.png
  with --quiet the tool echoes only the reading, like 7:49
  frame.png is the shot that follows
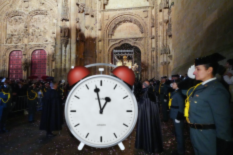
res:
12:58
